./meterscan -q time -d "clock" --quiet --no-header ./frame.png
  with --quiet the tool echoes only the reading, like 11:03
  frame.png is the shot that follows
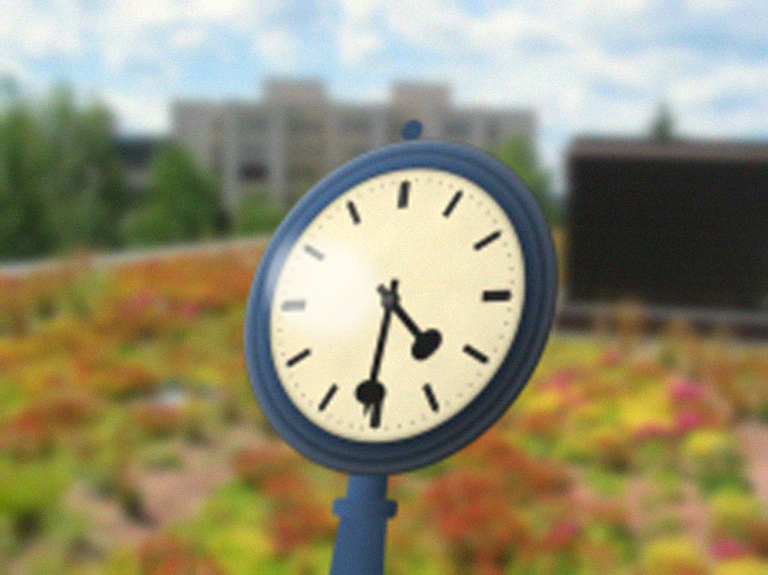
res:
4:31
